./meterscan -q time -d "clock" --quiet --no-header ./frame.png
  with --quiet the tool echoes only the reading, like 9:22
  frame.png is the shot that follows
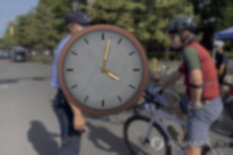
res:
4:02
